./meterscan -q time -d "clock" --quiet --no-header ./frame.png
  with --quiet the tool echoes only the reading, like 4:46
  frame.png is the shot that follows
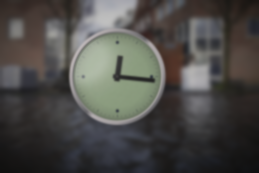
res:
12:16
